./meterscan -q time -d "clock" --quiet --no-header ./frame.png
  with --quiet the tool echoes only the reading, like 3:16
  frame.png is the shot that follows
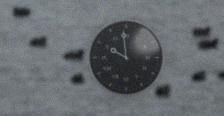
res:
9:59
